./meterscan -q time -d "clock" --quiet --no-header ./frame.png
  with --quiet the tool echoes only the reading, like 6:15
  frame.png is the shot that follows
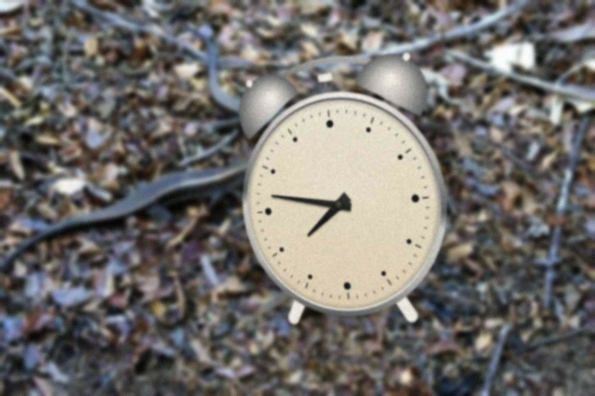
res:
7:47
